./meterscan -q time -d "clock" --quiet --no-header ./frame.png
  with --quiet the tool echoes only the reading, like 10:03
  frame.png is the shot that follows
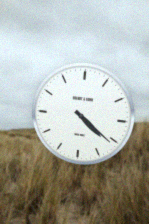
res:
4:21
